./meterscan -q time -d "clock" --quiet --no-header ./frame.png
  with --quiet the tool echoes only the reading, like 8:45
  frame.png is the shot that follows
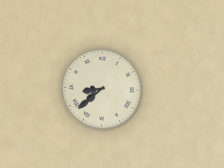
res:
8:38
